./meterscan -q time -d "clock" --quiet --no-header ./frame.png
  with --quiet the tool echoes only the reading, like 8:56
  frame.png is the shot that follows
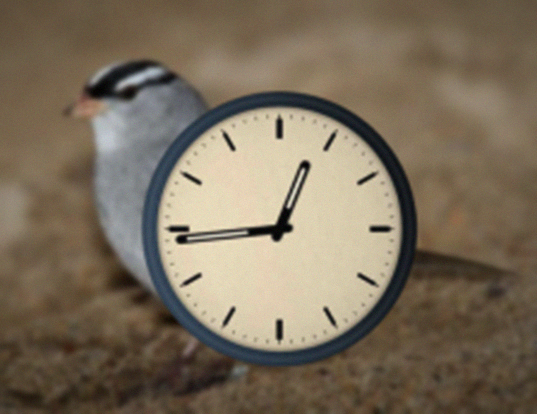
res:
12:44
